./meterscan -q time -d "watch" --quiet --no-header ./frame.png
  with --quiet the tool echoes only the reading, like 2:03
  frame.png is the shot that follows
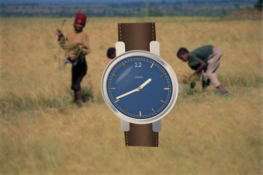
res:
1:41
